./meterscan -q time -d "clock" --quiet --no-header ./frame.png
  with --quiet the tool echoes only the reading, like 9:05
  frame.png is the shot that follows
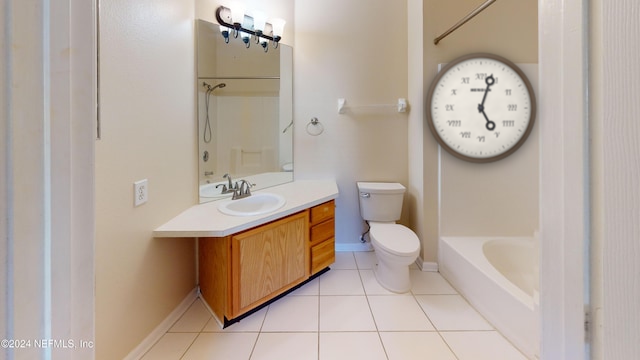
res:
5:03
